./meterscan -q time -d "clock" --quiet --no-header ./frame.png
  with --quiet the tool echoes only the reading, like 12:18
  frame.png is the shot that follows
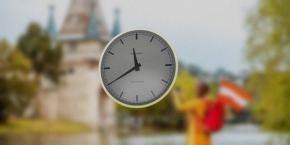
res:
11:40
